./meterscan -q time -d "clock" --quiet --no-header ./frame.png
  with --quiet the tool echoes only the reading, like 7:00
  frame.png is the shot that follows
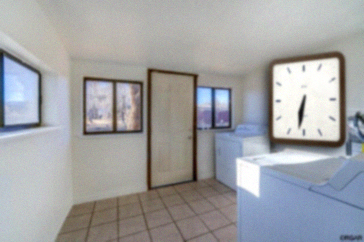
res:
6:32
